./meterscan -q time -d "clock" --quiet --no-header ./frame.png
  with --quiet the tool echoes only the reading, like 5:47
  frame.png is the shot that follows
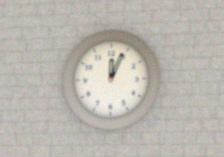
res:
12:04
